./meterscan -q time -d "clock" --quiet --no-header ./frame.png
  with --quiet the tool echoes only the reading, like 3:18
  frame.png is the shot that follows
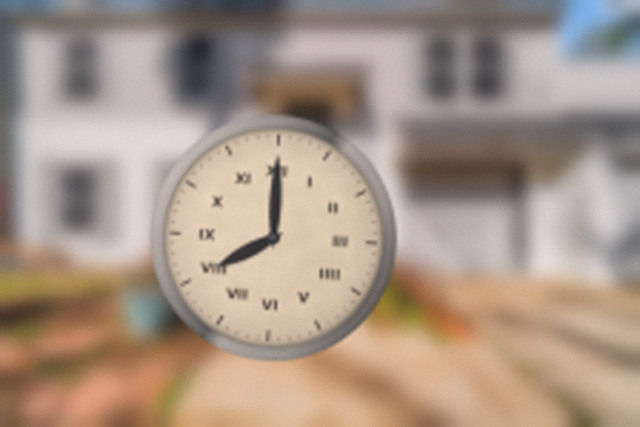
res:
8:00
